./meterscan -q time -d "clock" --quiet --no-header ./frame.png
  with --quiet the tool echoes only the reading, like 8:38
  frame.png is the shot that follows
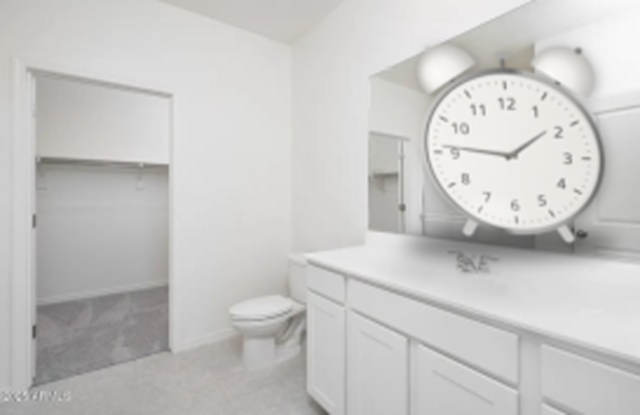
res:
1:46
